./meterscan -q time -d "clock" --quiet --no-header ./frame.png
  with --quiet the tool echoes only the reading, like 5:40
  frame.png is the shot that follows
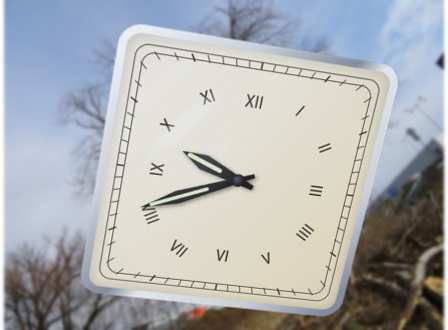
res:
9:41
